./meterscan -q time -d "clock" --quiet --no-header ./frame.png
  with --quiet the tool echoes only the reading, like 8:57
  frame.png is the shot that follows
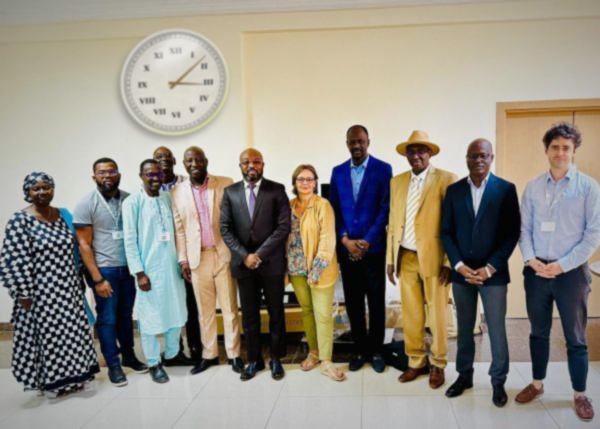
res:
3:08
